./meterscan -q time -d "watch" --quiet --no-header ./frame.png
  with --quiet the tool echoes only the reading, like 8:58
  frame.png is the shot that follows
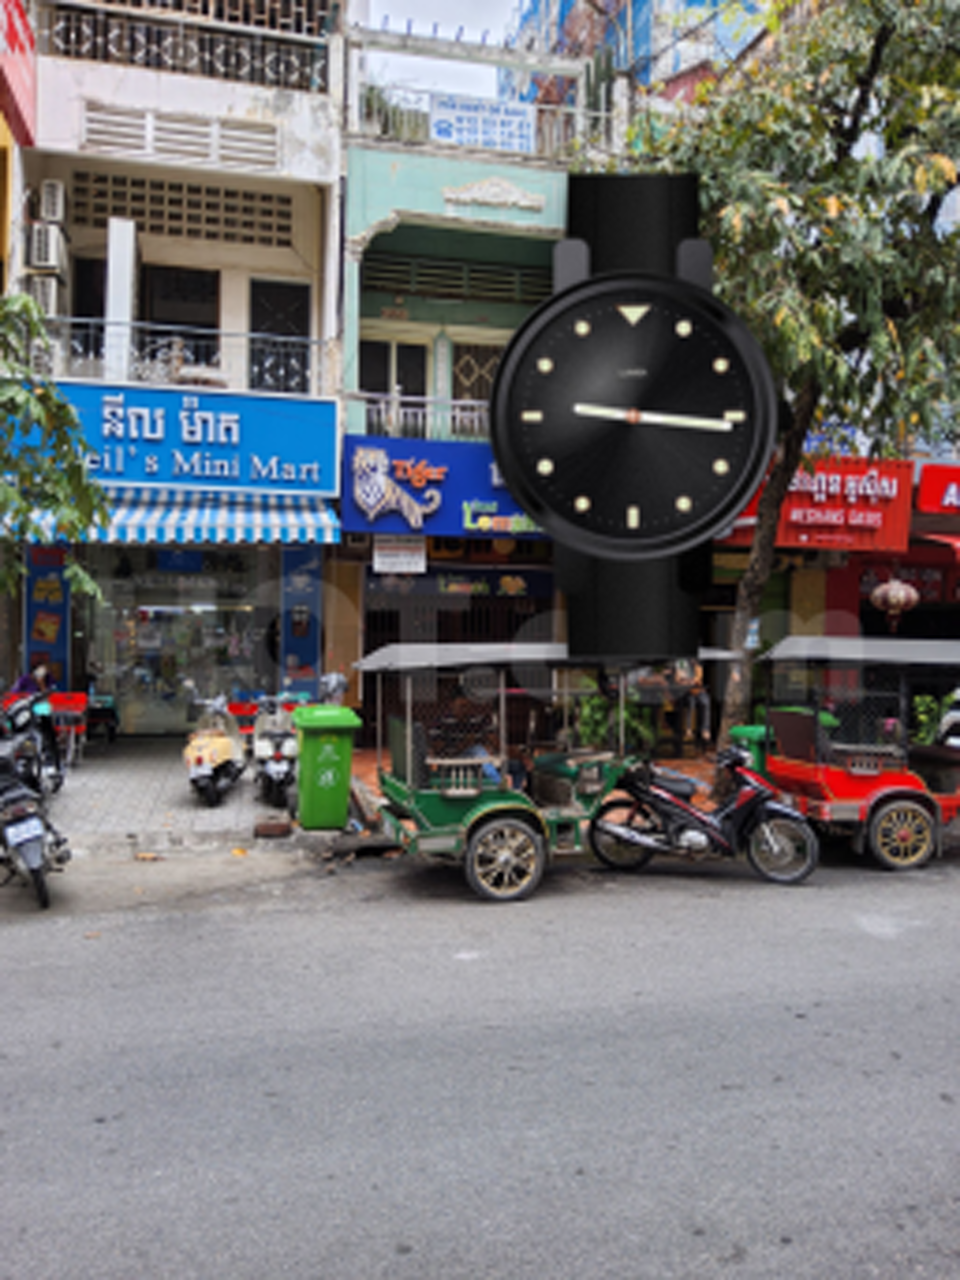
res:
9:16
